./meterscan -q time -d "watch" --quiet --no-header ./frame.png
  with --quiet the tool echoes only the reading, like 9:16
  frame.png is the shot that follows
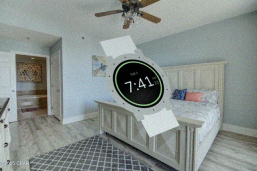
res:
7:41
